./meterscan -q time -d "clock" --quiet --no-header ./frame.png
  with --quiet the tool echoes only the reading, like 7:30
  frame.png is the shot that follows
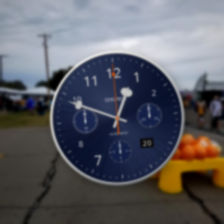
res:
12:49
